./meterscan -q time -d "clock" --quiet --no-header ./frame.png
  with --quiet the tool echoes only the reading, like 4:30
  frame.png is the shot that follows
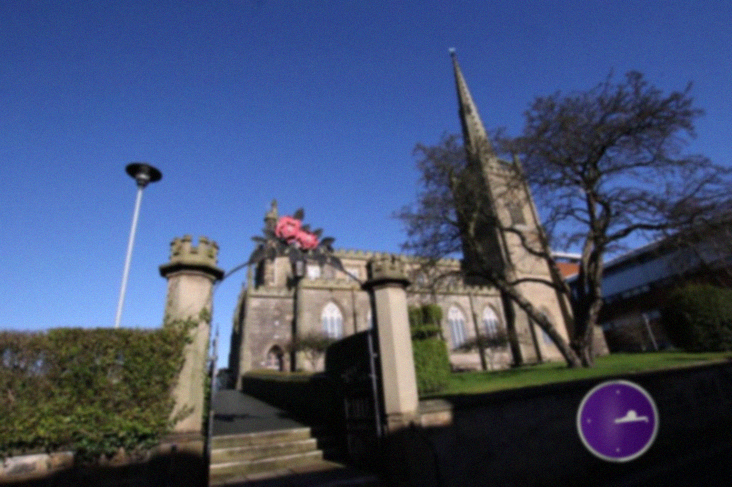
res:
2:14
